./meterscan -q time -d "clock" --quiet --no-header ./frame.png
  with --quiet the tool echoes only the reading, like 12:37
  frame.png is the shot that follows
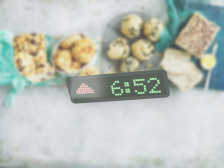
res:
6:52
